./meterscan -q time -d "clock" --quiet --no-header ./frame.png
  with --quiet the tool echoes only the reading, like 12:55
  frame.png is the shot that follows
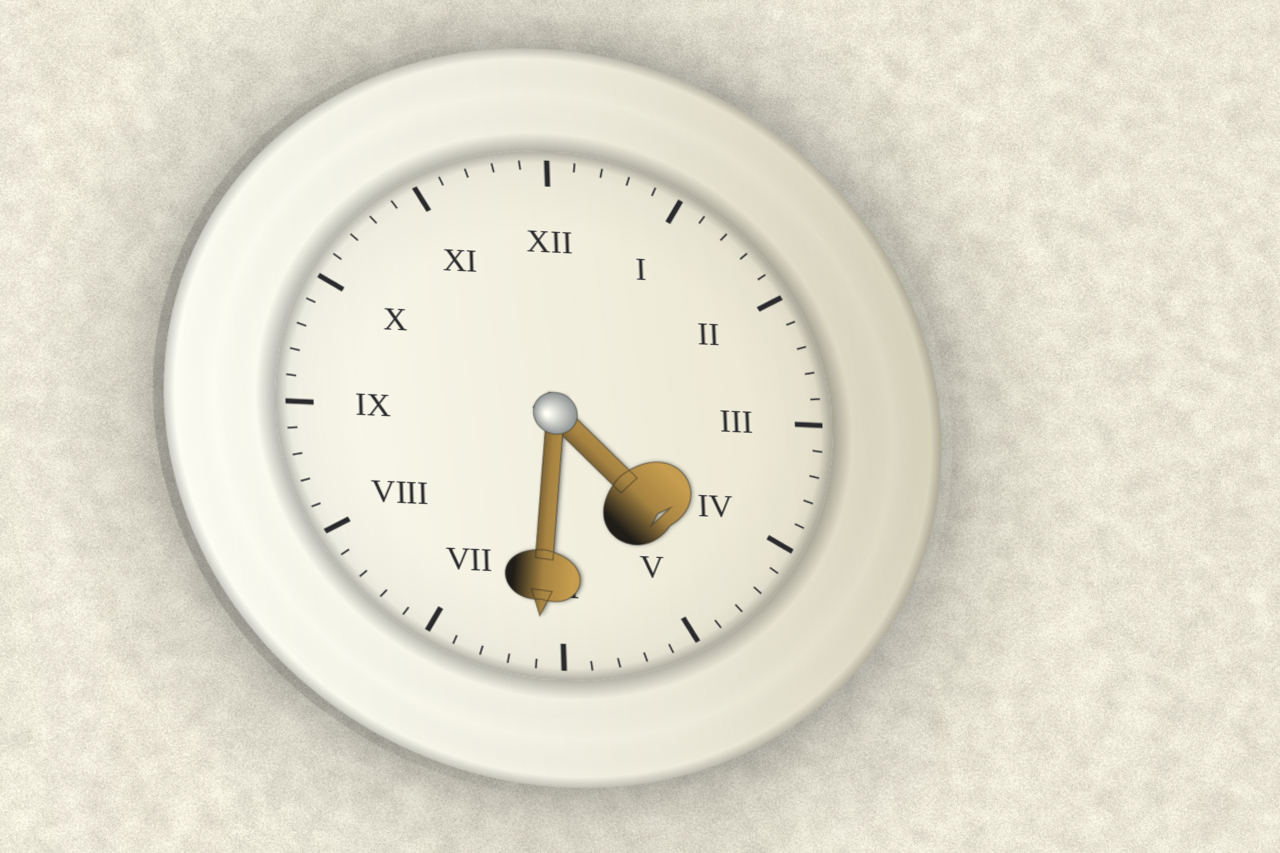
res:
4:31
